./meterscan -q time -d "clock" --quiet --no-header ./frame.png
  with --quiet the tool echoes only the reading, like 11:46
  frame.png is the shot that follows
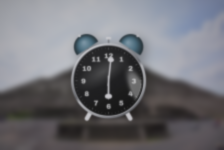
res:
6:01
